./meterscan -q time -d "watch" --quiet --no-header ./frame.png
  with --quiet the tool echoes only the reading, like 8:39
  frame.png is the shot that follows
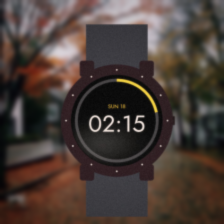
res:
2:15
